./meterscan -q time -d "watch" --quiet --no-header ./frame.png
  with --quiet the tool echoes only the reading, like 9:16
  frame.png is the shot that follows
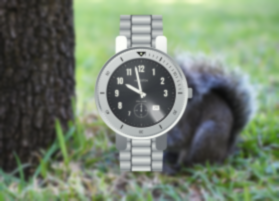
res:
9:58
